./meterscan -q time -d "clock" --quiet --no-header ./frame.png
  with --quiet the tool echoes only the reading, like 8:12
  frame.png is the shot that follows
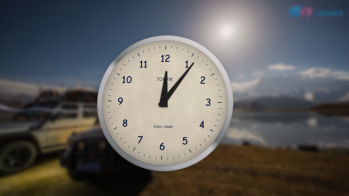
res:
12:06
